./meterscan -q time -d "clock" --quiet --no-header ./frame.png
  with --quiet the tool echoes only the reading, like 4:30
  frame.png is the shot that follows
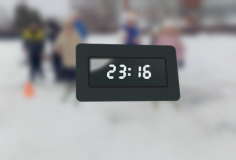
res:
23:16
